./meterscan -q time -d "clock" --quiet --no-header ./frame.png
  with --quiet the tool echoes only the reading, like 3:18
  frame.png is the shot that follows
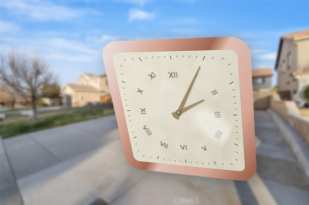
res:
2:05
